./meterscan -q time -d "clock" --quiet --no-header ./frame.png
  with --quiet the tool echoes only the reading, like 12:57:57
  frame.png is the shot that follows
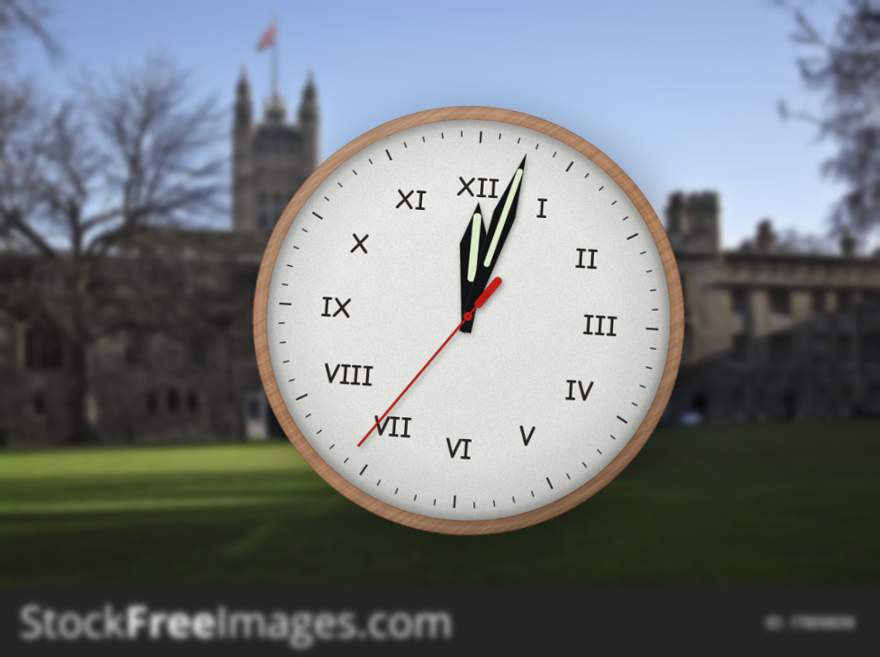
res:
12:02:36
